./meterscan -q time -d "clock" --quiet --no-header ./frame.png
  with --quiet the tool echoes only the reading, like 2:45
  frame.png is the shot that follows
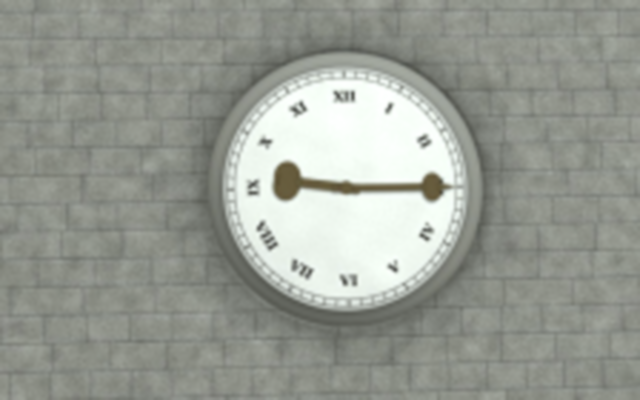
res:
9:15
